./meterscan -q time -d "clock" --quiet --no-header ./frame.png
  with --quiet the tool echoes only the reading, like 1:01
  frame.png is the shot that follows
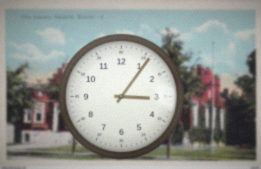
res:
3:06
